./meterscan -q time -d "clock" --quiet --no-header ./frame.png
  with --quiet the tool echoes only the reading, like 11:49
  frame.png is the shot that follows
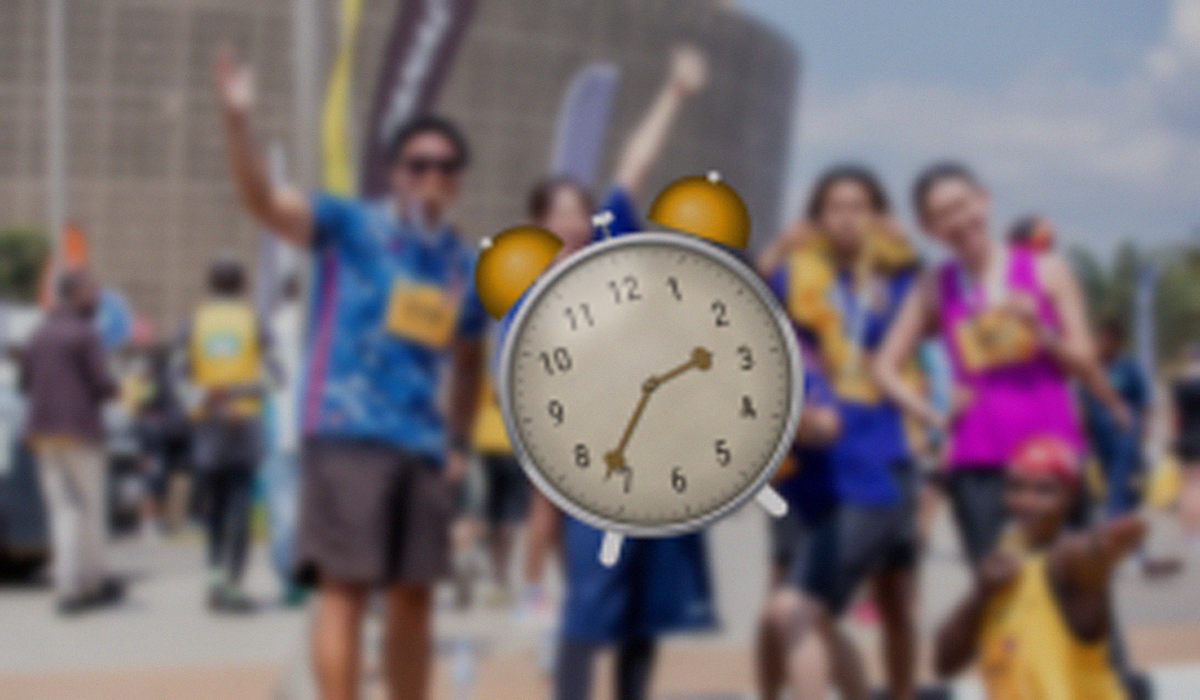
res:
2:37
